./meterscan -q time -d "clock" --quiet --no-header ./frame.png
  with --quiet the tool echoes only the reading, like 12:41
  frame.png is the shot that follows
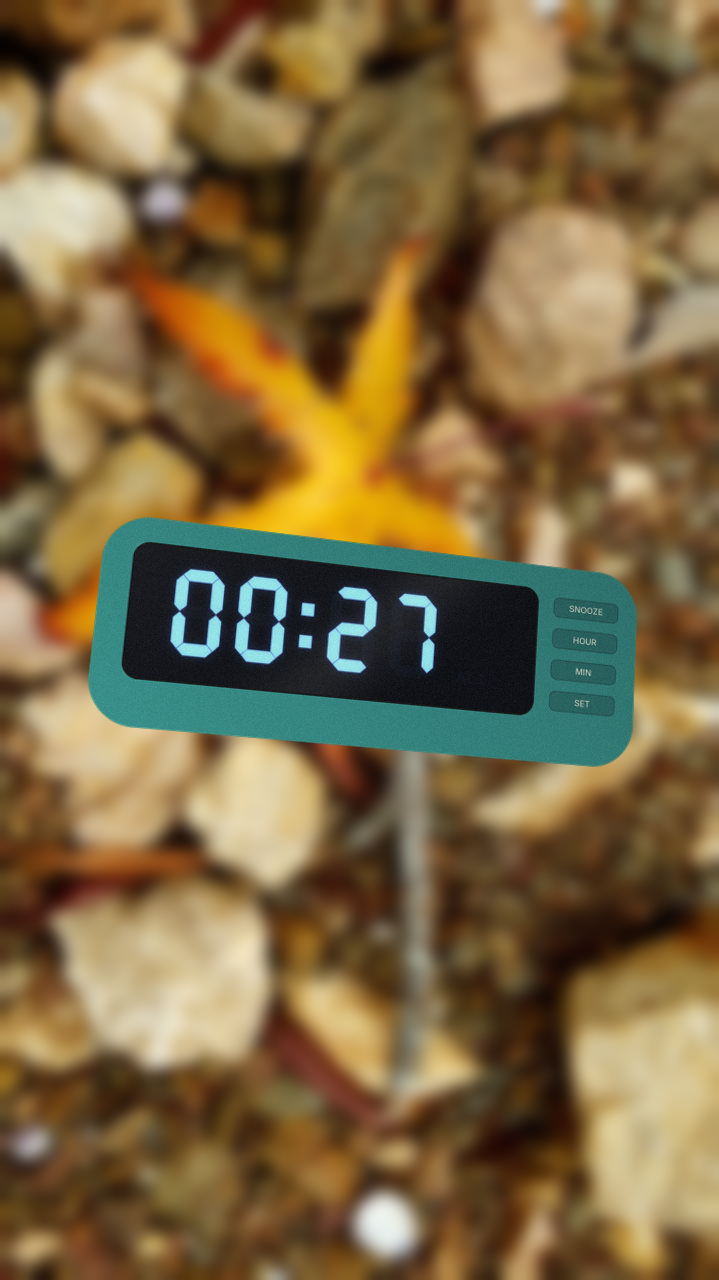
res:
0:27
